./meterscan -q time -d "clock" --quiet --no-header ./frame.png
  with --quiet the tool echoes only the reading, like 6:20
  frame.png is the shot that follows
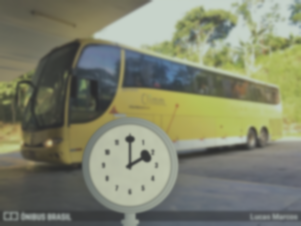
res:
2:00
